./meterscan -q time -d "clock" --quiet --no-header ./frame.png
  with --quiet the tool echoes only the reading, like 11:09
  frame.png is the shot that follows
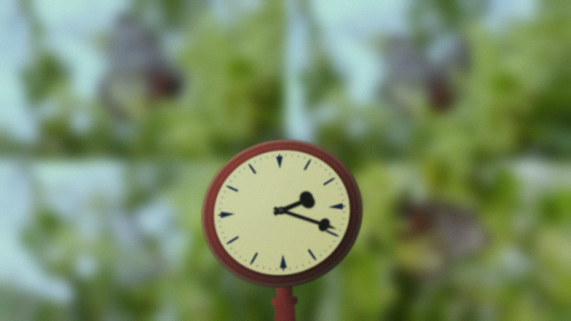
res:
2:19
